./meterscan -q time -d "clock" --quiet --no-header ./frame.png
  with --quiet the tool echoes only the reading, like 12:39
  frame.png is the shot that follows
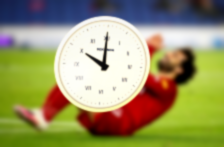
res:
10:00
